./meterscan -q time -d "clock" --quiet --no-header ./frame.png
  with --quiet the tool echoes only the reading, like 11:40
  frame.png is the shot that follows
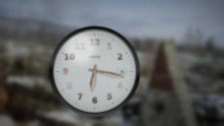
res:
6:17
